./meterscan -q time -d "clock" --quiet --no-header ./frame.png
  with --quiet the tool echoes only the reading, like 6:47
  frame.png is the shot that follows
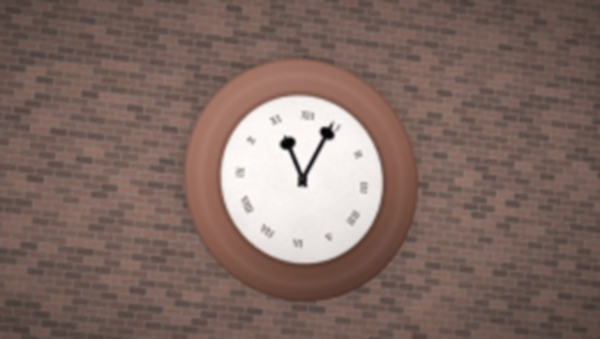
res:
11:04
